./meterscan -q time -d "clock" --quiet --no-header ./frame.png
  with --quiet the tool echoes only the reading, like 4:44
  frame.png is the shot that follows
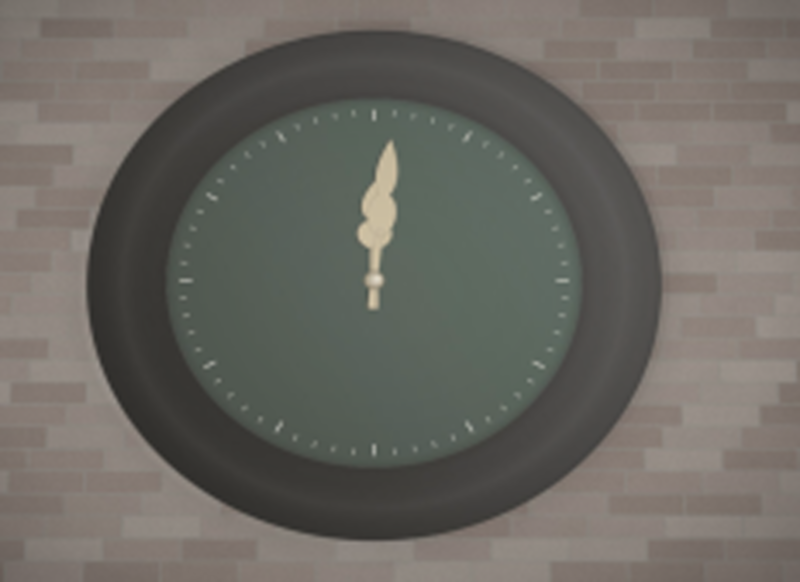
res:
12:01
